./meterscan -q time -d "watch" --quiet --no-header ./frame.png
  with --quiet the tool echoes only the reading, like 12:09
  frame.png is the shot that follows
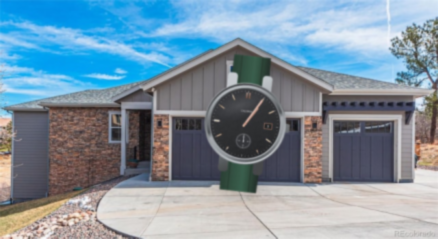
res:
1:05
